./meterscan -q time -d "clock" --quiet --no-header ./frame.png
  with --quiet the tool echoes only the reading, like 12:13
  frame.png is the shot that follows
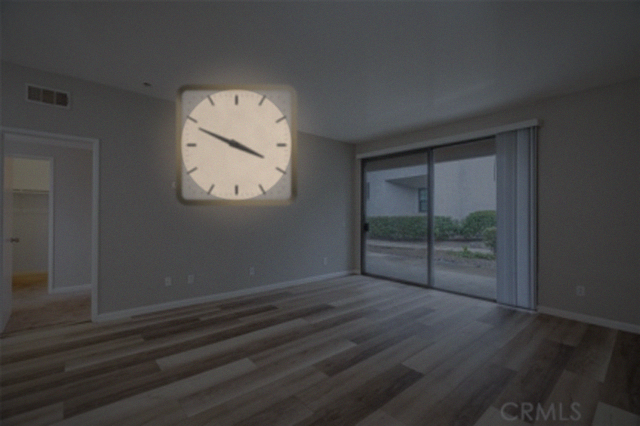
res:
3:49
